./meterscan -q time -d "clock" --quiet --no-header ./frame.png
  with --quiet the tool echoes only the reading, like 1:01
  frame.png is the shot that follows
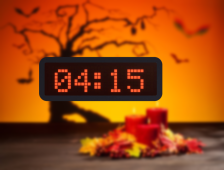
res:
4:15
